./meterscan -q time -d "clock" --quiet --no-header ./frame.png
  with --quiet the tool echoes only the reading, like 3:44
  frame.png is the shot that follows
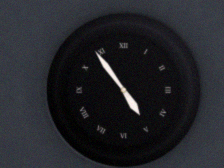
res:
4:54
